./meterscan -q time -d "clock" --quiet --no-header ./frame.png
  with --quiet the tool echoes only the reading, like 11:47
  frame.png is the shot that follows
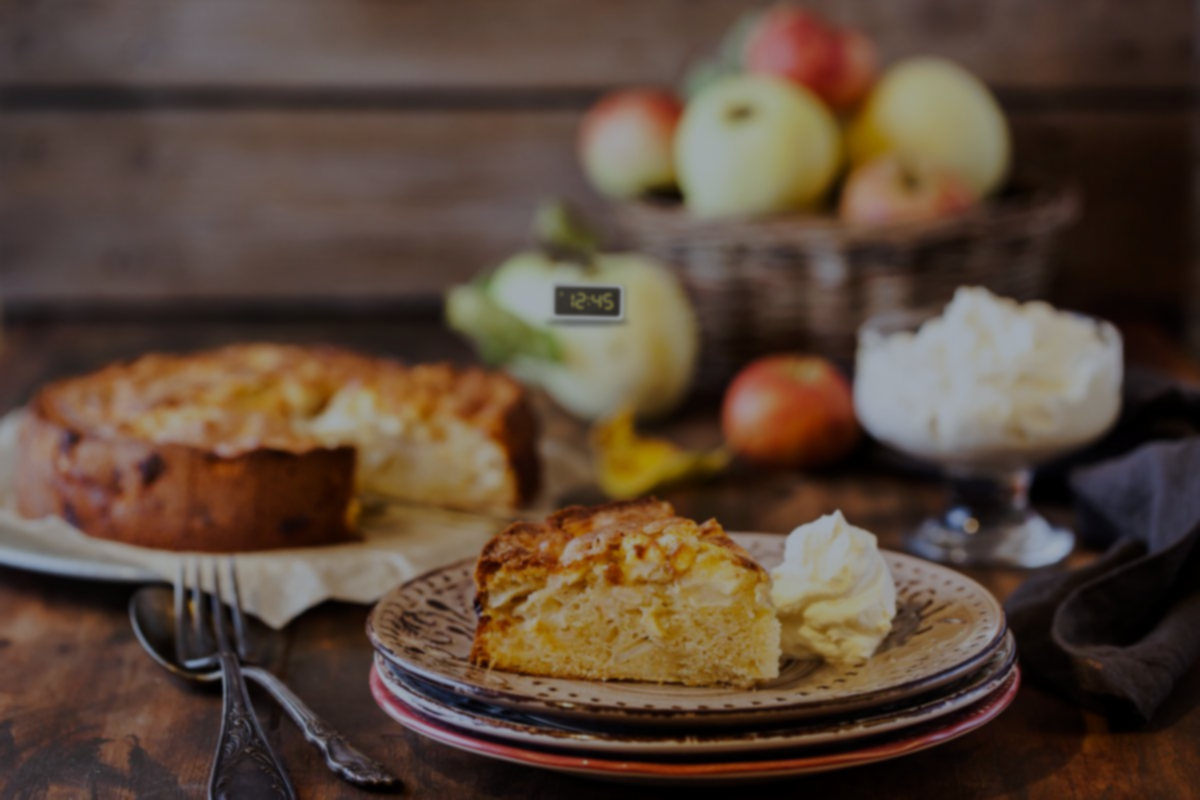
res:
12:45
